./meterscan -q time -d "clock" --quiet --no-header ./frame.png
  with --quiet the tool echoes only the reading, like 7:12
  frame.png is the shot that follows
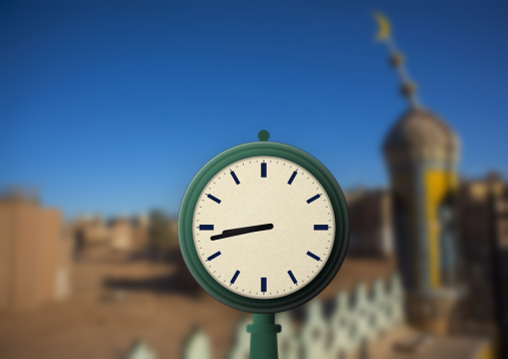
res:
8:43
